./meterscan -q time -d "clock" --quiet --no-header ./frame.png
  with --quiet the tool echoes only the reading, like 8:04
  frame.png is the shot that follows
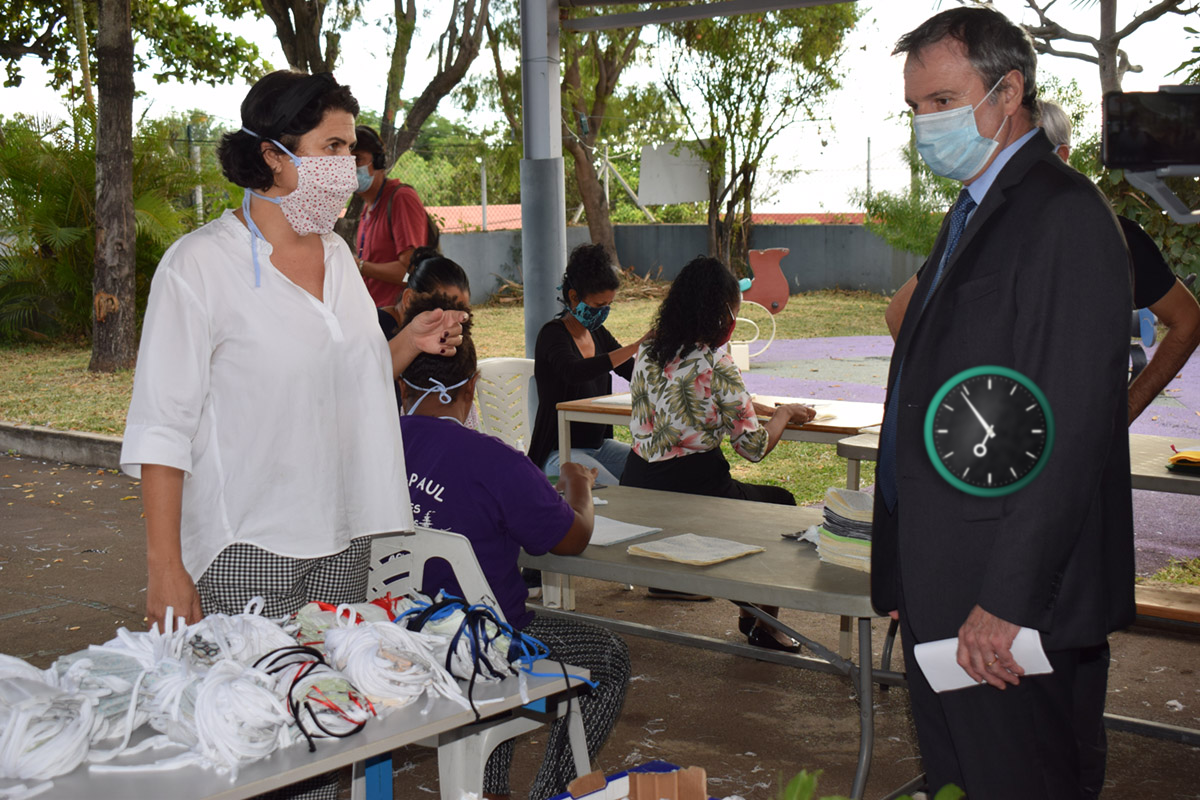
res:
6:54
